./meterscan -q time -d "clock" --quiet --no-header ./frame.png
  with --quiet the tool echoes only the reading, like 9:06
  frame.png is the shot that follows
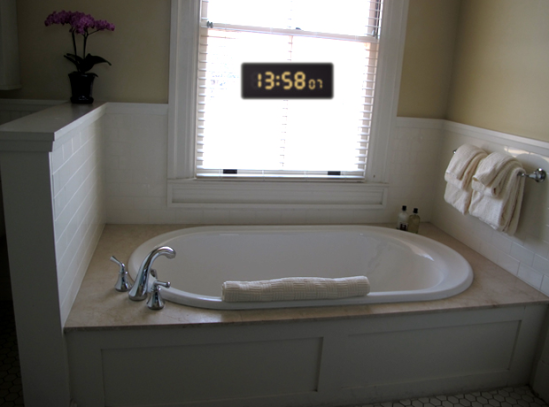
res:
13:58
